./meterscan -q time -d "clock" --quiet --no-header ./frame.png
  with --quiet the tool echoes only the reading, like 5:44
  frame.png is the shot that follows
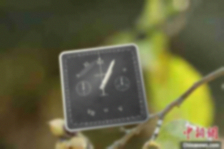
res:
1:05
